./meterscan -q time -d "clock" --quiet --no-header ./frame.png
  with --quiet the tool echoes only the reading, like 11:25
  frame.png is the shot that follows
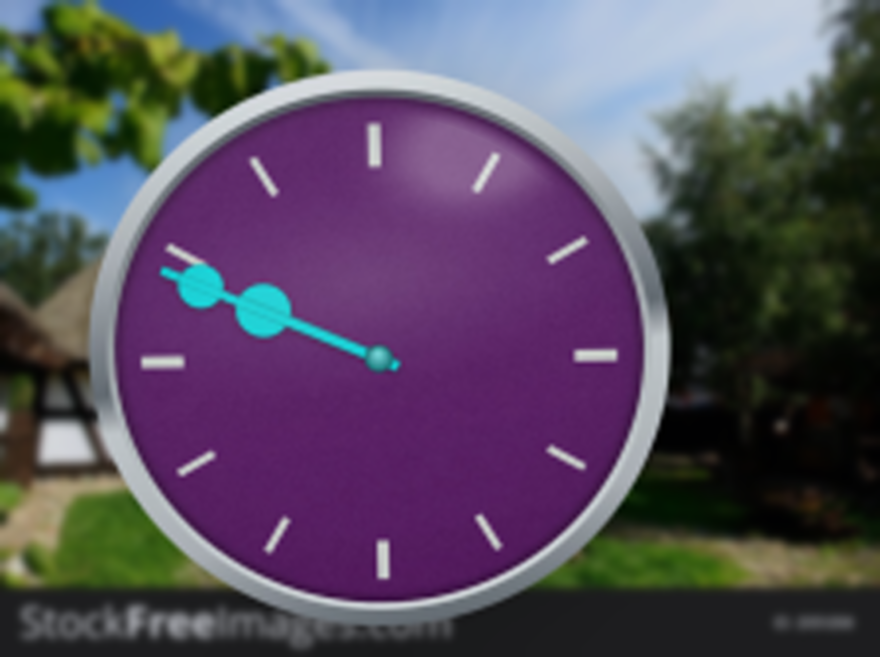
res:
9:49
